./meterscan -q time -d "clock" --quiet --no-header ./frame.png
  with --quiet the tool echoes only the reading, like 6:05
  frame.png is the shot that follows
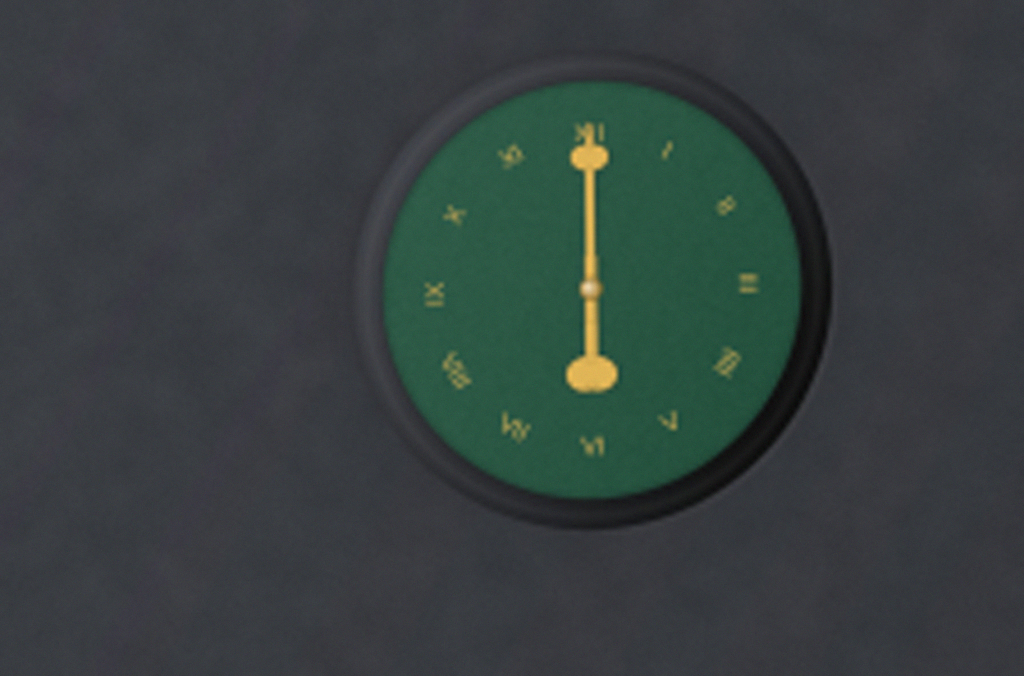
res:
6:00
